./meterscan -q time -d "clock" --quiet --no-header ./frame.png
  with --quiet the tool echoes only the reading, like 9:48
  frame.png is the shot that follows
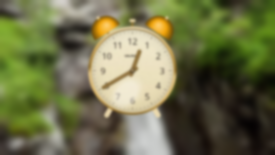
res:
12:40
